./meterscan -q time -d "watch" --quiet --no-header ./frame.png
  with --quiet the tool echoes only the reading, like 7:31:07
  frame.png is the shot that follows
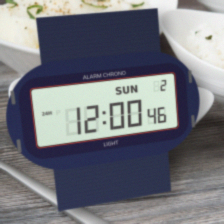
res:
12:00:46
